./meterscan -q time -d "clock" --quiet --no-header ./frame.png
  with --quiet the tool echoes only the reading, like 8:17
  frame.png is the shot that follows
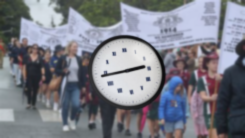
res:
2:44
